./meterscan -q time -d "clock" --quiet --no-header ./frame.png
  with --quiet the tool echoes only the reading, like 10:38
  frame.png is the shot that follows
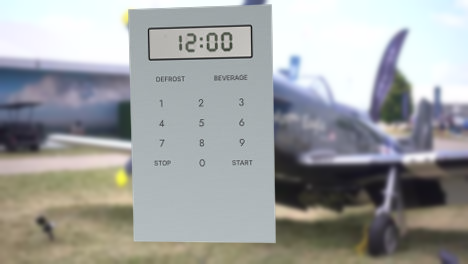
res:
12:00
